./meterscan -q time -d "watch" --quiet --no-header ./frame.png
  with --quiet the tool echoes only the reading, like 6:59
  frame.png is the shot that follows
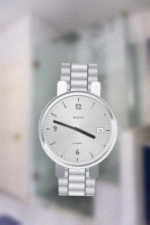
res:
3:48
